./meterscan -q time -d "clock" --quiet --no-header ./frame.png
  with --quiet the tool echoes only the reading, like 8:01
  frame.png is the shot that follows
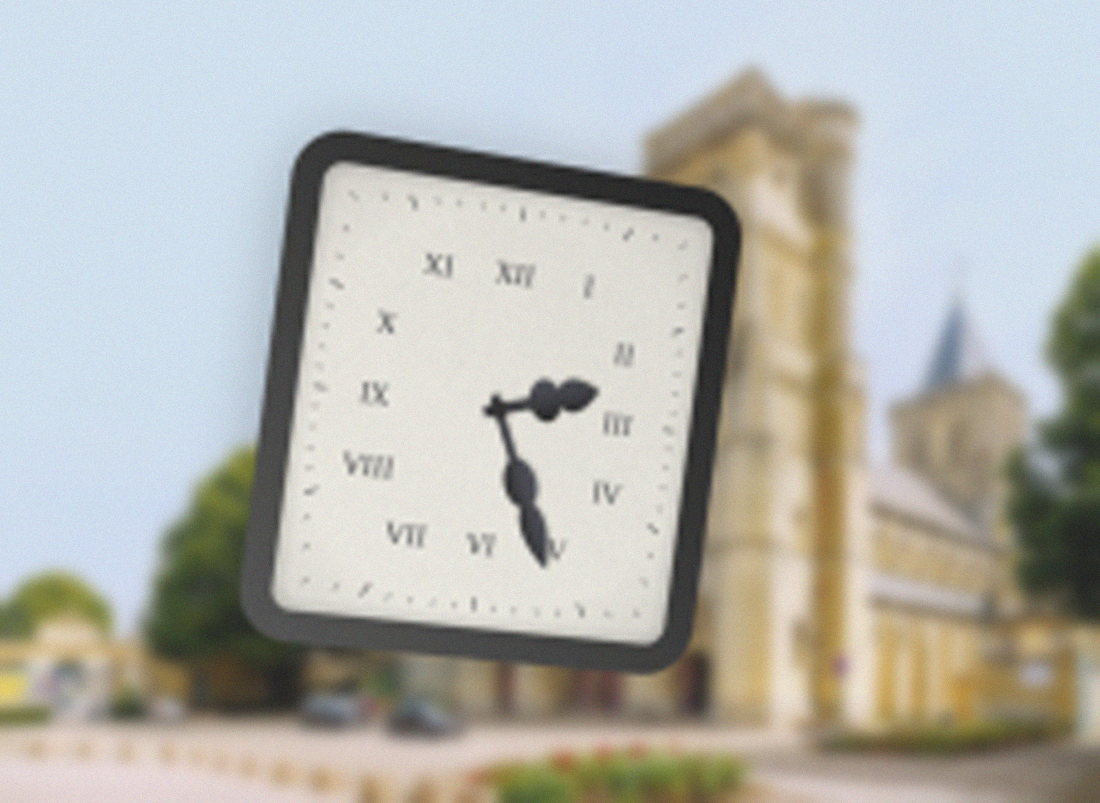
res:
2:26
